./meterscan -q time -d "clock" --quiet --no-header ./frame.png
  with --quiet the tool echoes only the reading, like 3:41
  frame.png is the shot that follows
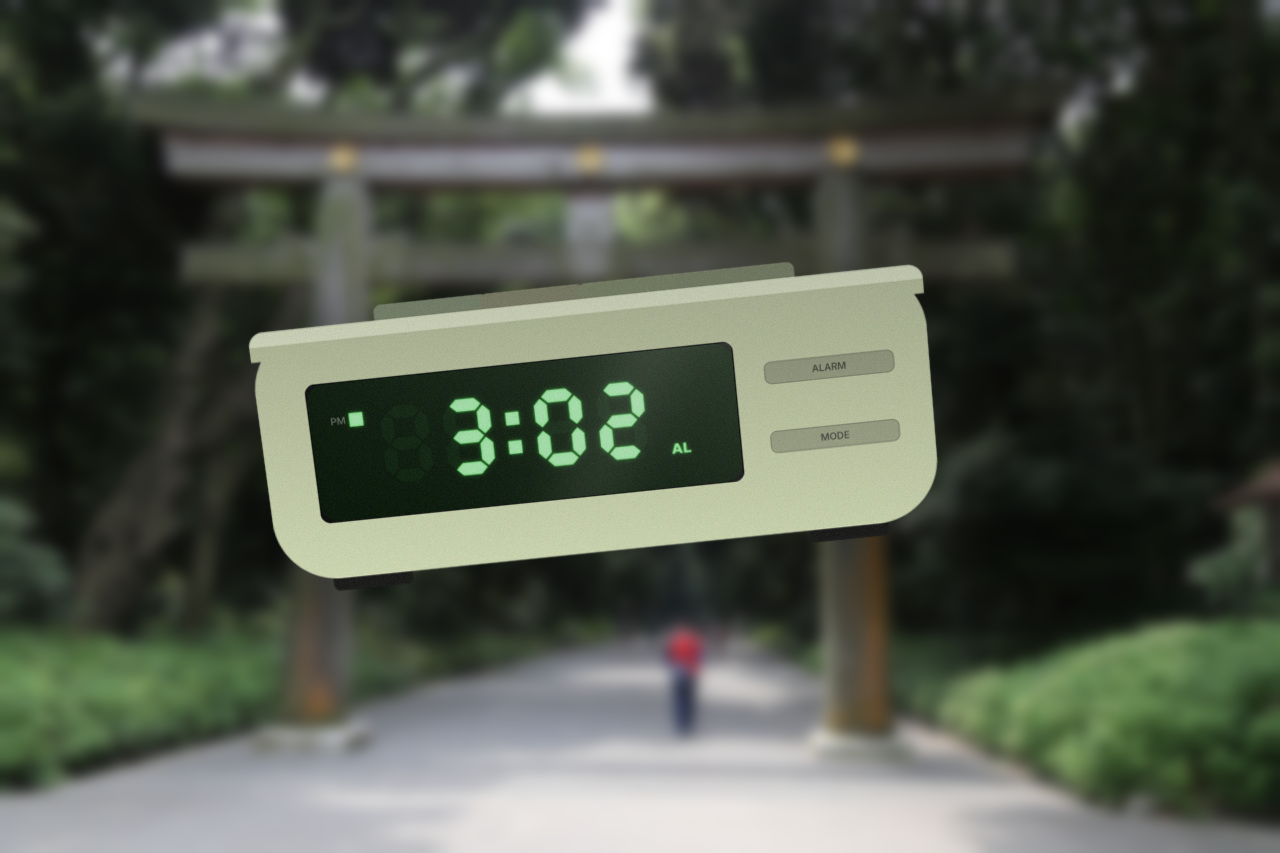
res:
3:02
